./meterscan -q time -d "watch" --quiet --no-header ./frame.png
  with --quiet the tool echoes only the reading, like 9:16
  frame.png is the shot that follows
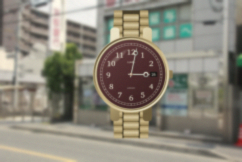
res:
3:02
